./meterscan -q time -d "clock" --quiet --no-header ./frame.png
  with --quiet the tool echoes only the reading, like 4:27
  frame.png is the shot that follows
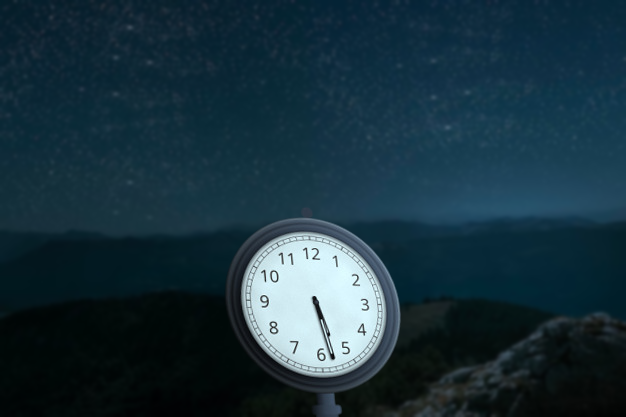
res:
5:28
